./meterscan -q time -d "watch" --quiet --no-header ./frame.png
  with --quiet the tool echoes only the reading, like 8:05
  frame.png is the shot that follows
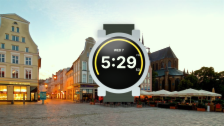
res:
5:29
